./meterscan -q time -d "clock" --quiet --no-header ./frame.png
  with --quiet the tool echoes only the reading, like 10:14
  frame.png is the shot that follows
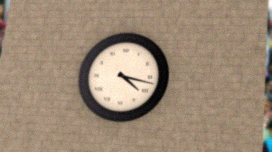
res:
4:17
